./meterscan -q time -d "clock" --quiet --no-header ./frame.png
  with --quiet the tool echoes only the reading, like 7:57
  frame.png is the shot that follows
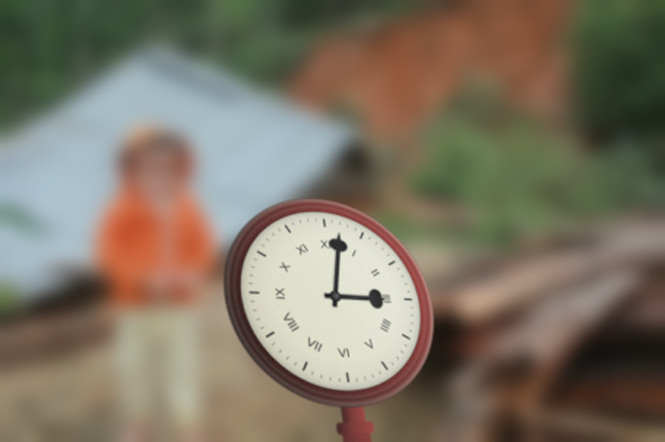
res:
3:02
